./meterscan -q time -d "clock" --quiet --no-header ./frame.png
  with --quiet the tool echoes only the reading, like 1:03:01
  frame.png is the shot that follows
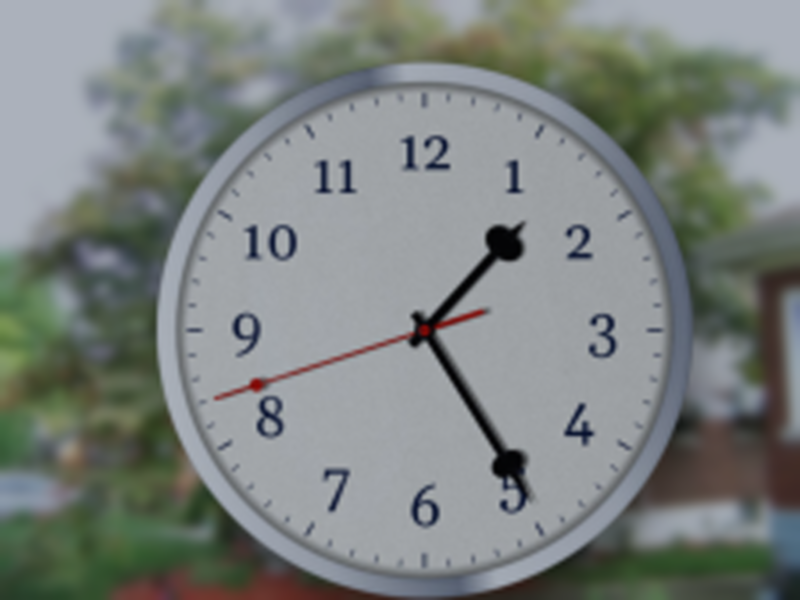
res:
1:24:42
